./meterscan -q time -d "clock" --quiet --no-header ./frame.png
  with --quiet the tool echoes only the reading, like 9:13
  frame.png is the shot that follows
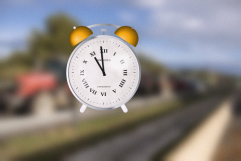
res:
10:59
